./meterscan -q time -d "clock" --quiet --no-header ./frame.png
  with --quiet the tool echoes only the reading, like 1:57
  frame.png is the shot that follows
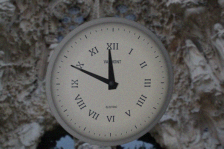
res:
11:49
